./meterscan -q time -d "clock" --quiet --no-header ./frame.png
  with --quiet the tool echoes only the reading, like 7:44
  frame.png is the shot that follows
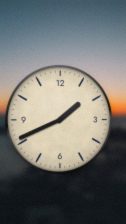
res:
1:41
